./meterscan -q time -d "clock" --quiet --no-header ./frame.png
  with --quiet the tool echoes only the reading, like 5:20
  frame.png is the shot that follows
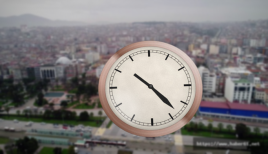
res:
10:23
